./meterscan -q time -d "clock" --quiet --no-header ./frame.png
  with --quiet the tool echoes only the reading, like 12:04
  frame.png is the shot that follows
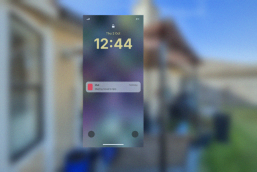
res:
12:44
